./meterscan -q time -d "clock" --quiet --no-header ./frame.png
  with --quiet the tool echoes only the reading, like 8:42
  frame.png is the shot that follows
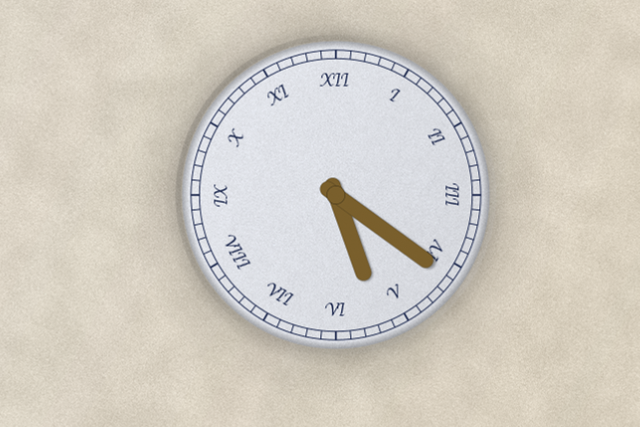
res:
5:21
